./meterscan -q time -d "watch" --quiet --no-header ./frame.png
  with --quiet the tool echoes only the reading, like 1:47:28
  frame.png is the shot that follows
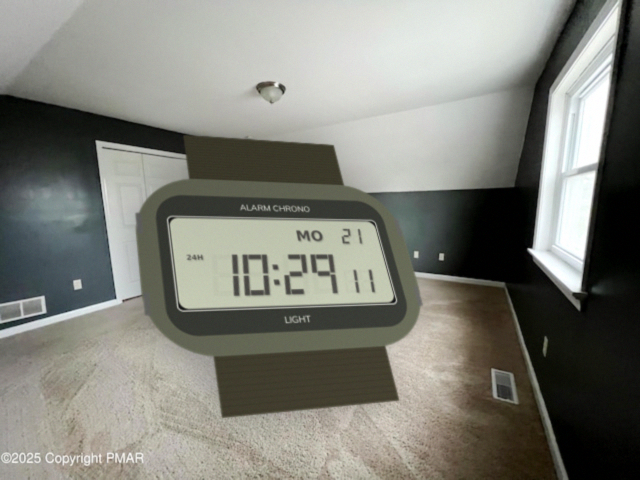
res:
10:29:11
